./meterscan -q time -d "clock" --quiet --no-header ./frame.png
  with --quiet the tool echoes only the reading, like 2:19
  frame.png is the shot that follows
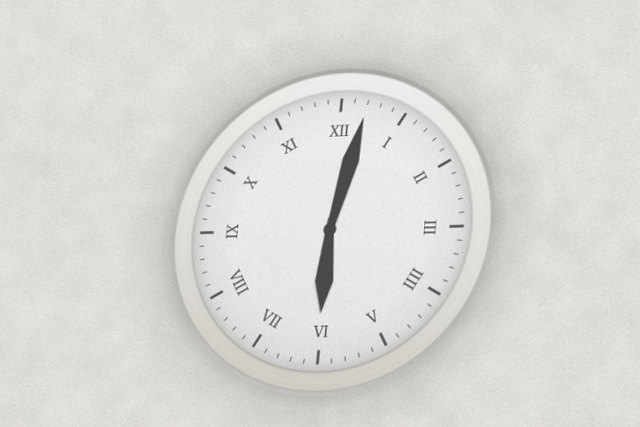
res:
6:02
